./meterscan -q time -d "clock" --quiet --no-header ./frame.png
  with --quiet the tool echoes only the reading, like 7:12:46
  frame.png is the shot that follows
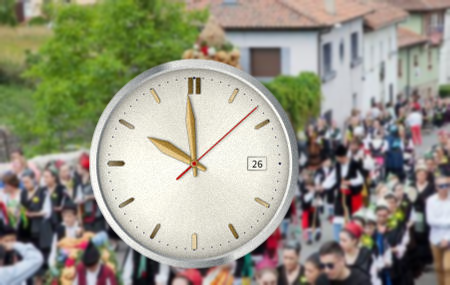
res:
9:59:08
